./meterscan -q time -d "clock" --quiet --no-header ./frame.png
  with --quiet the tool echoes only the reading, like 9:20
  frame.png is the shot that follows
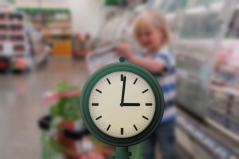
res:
3:01
